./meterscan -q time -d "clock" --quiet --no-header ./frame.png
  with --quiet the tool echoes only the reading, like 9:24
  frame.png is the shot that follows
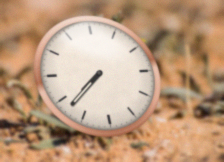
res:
7:38
